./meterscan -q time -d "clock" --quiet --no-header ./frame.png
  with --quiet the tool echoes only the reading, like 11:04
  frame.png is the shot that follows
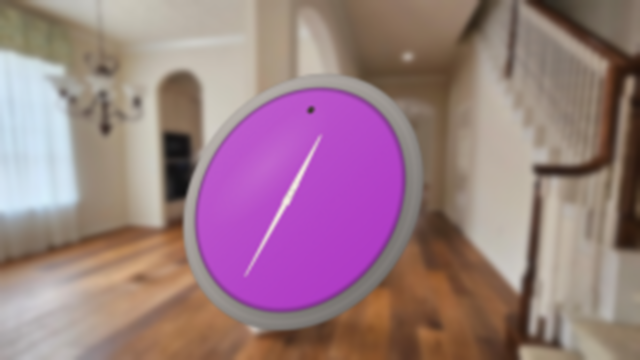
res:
12:33
